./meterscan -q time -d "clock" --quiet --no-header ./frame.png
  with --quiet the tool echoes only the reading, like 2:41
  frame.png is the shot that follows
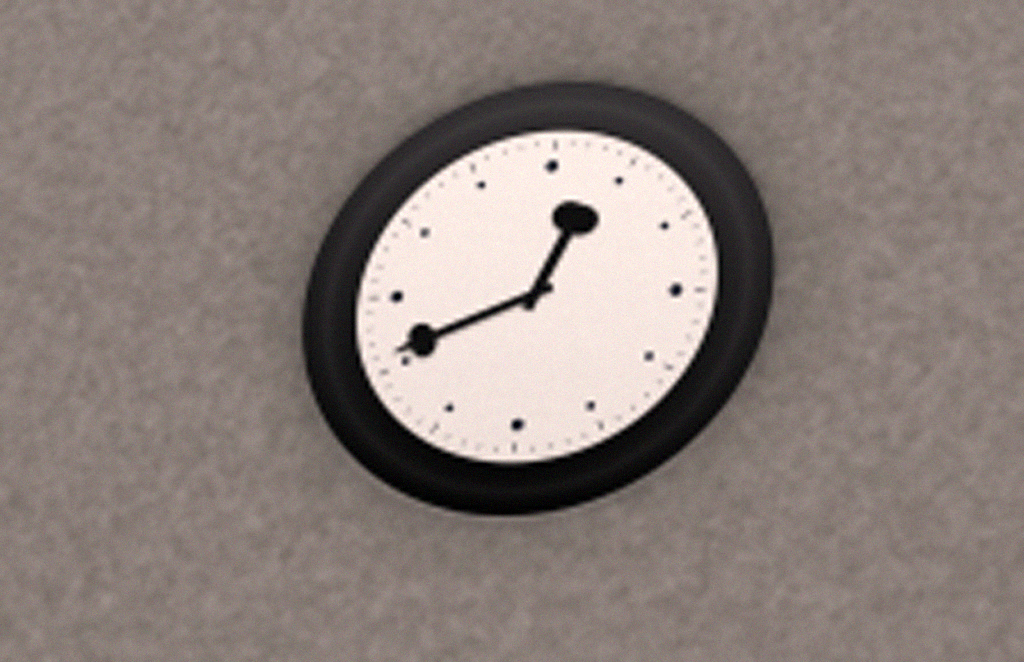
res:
12:41
